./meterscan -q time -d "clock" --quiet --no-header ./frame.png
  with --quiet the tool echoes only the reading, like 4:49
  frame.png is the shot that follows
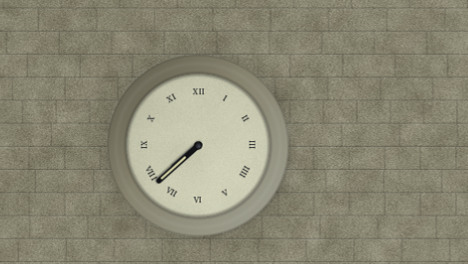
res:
7:38
